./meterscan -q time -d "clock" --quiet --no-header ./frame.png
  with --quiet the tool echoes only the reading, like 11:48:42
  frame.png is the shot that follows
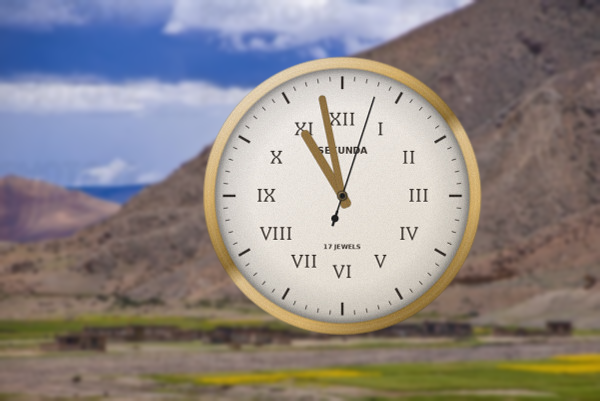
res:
10:58:03
